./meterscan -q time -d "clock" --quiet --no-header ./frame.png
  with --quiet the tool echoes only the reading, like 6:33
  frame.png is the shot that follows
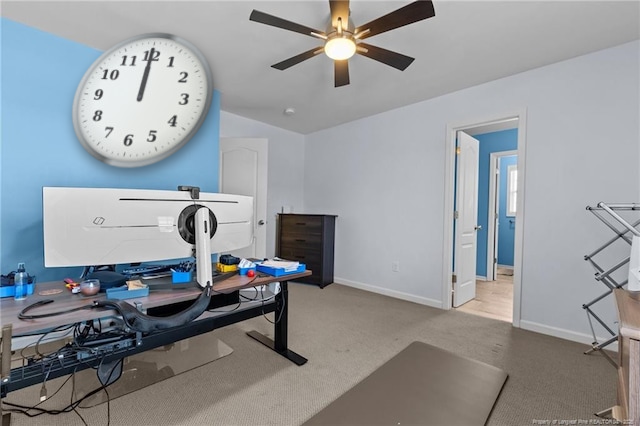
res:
12:00
